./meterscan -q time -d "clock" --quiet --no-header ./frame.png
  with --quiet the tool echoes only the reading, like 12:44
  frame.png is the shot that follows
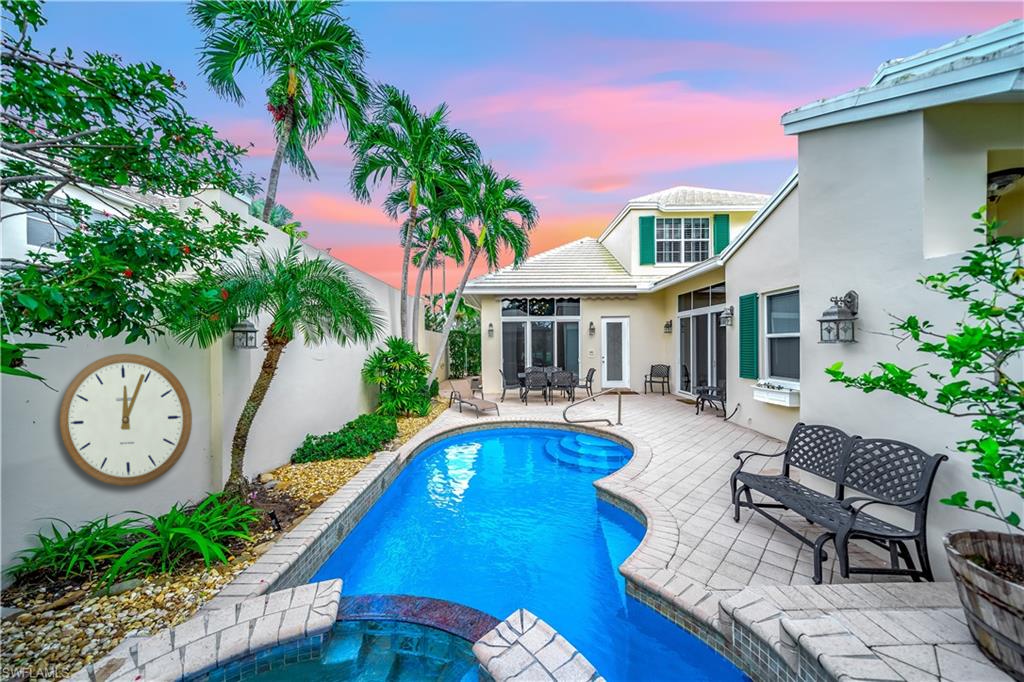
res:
12:04
